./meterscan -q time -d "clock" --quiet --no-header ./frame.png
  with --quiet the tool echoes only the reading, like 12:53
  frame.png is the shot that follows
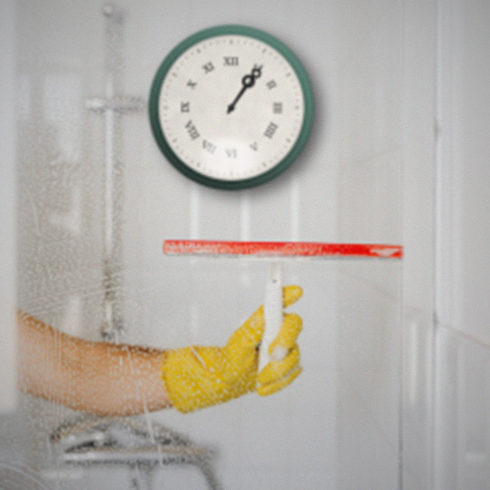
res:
1:06
